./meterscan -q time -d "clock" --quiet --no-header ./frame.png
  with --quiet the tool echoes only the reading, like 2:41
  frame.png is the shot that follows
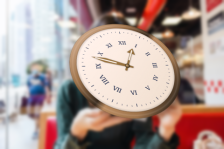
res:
12:48
